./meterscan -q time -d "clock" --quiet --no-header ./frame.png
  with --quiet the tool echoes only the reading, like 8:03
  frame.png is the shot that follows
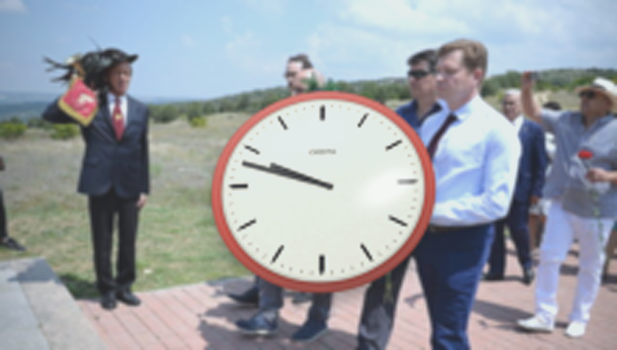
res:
9:48
